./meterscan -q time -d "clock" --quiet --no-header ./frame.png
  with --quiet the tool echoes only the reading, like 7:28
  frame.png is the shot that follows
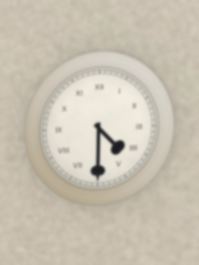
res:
4:30
